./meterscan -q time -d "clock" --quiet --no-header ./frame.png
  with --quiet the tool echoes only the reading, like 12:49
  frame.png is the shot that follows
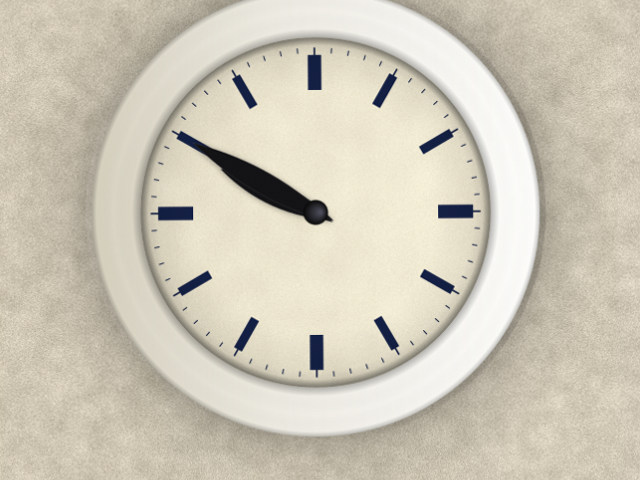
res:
9:50
